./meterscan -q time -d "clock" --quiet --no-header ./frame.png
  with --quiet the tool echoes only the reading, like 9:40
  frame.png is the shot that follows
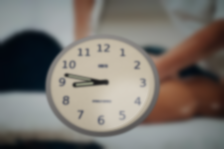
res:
8:47
